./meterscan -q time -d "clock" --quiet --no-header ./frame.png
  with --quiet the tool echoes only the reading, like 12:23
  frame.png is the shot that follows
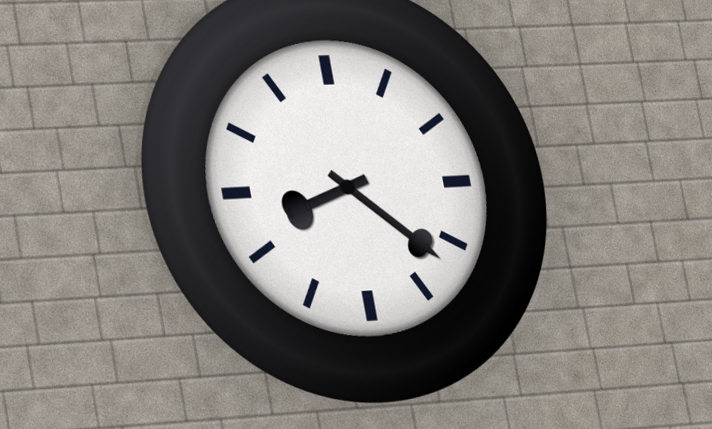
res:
8:22
